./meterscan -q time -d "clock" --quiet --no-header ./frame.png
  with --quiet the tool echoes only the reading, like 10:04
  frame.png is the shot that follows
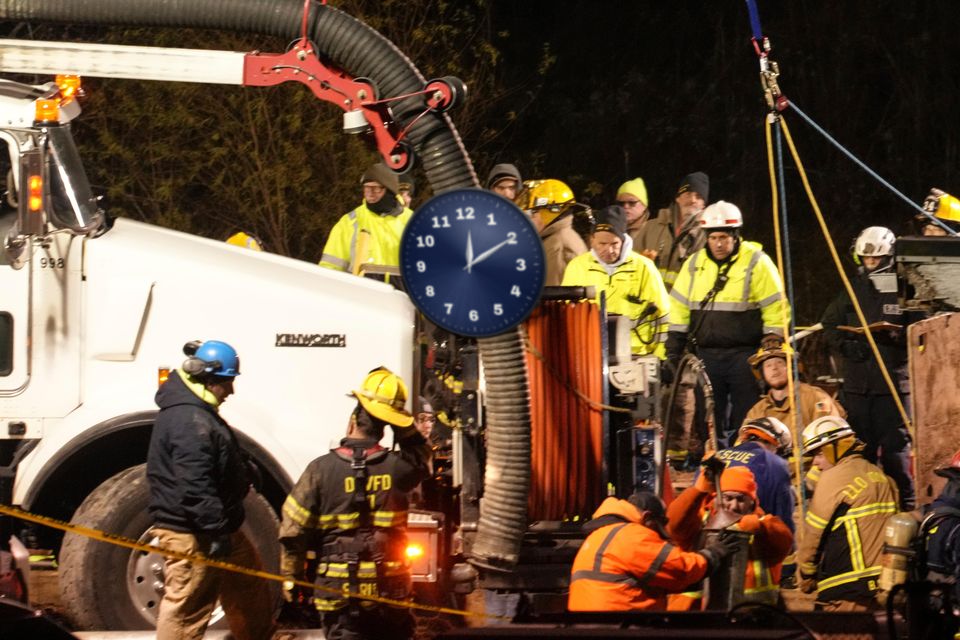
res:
12:10
